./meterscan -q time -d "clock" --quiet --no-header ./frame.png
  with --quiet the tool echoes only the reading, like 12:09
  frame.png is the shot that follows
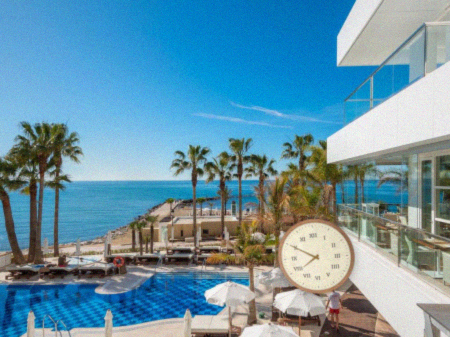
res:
7:50
